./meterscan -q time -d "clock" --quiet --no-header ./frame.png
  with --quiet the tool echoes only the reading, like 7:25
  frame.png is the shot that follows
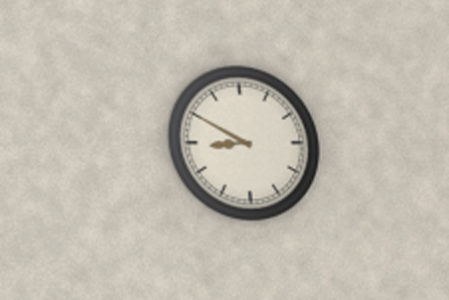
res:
8:50
